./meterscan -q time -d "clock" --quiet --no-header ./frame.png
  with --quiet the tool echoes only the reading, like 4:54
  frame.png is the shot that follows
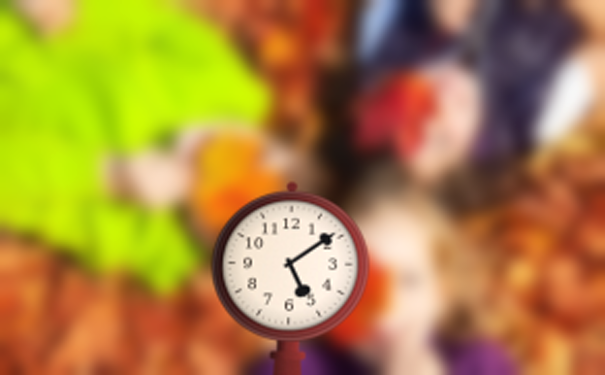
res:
5:09
